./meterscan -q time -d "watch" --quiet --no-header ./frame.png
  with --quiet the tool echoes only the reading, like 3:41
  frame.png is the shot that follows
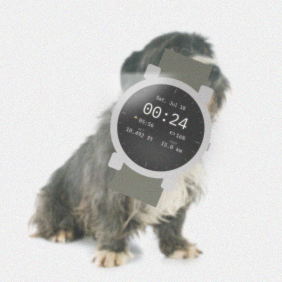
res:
0:24
